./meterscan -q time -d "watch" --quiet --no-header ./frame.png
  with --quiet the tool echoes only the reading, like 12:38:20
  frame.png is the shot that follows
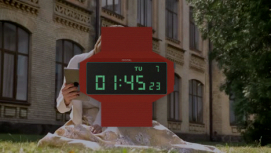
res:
1:45:23
